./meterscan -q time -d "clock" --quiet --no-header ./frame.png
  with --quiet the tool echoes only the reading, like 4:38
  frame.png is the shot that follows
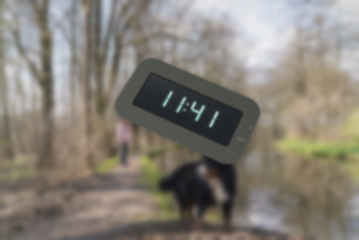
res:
11:41
